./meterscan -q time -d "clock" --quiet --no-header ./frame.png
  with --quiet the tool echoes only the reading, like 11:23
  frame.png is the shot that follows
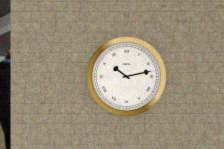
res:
10:13
